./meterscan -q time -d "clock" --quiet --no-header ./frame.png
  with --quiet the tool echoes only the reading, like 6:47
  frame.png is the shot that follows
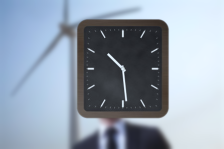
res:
10:29
